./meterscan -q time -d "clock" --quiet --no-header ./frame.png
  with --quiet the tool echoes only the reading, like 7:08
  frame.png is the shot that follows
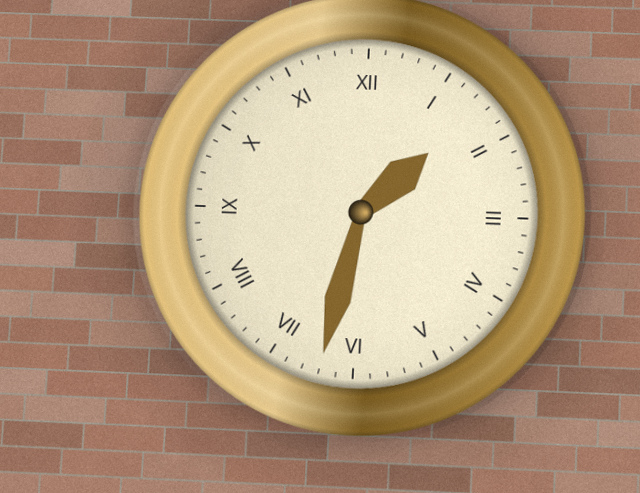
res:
1:32
